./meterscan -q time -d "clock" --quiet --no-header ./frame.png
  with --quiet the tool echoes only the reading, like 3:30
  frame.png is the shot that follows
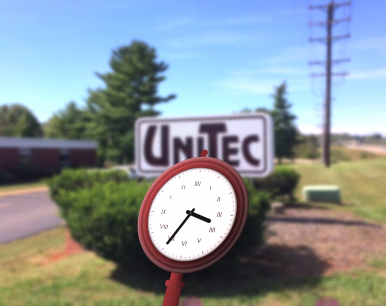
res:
3:35
